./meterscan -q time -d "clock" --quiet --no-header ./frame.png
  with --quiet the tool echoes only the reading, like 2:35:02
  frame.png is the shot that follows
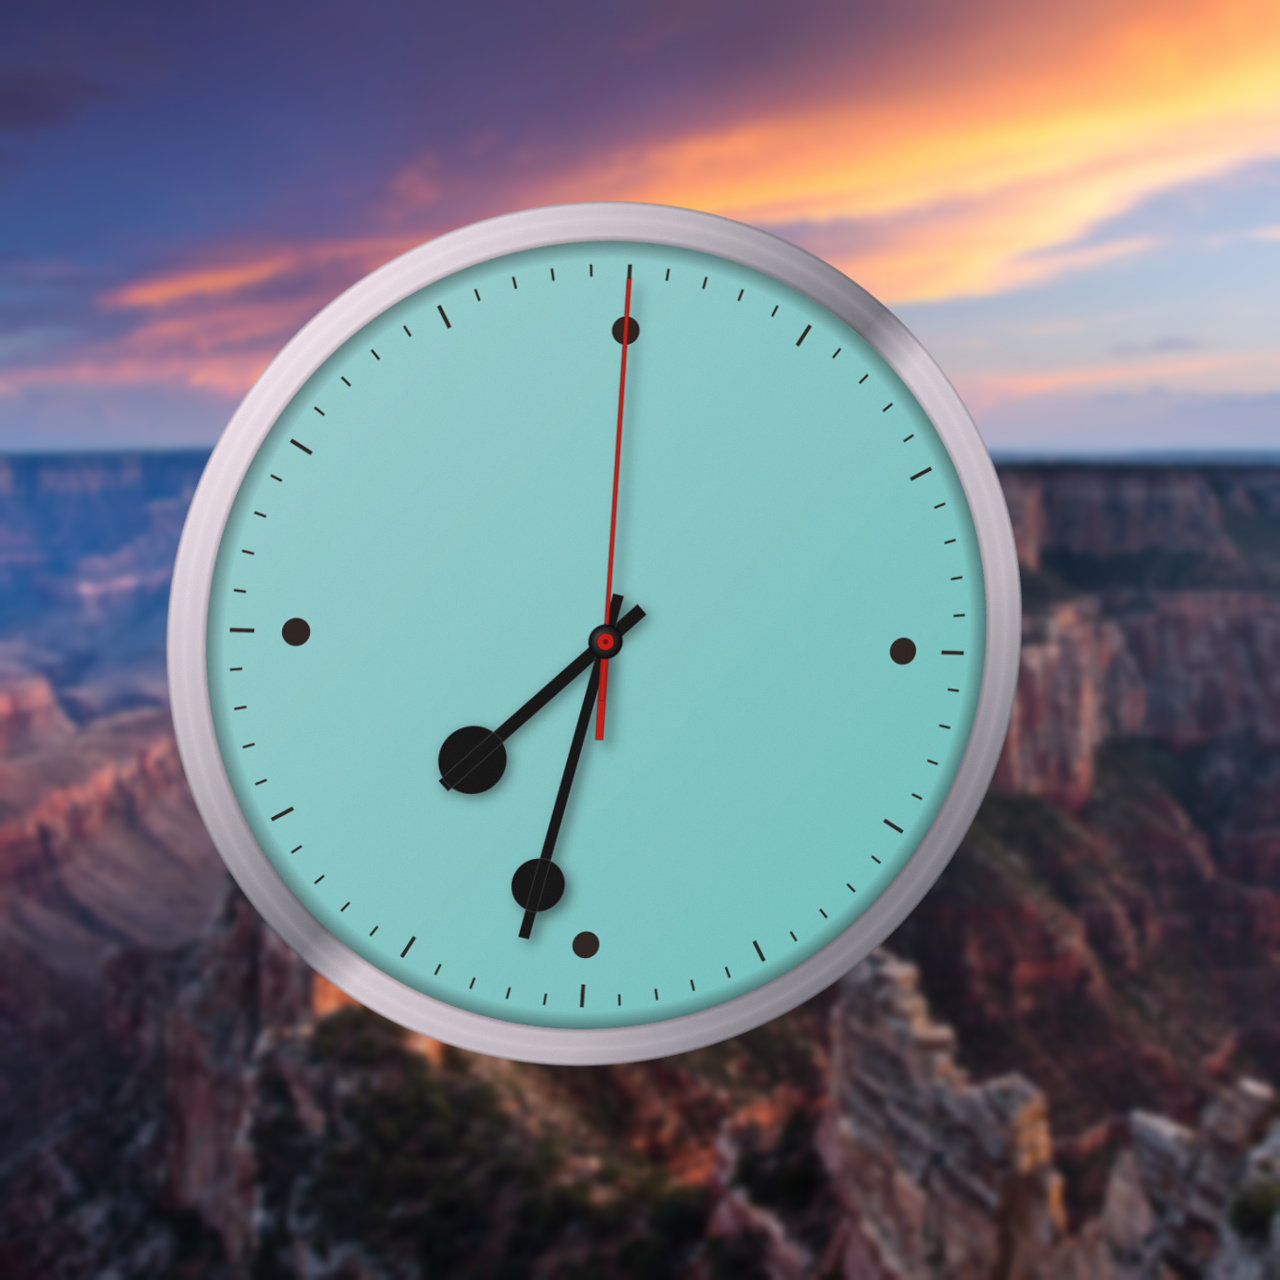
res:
7:32:00
